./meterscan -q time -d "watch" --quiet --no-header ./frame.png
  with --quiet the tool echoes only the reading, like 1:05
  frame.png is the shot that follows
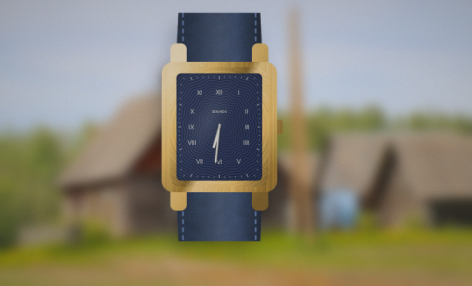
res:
6:31
